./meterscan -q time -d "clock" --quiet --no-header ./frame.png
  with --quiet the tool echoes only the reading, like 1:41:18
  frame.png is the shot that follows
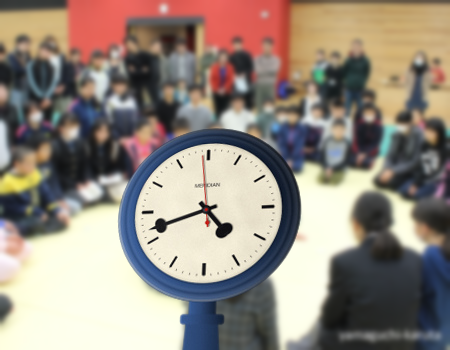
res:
4:41:59
